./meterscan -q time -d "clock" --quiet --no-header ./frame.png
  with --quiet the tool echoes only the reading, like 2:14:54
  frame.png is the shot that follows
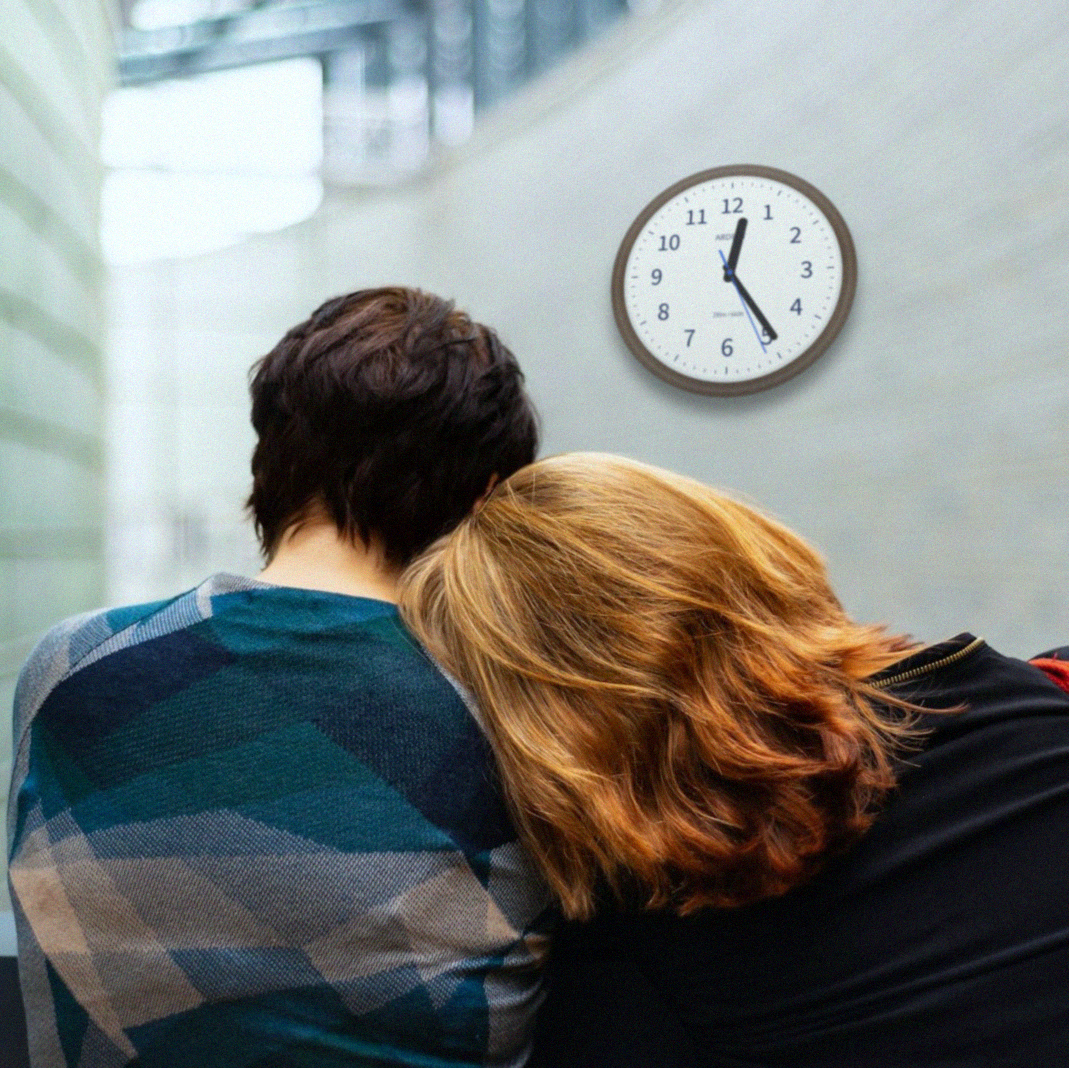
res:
12:24:26
